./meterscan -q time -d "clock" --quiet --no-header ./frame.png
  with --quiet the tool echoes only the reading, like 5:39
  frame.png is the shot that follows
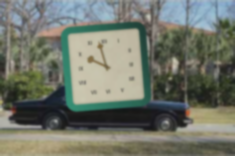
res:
9:58
